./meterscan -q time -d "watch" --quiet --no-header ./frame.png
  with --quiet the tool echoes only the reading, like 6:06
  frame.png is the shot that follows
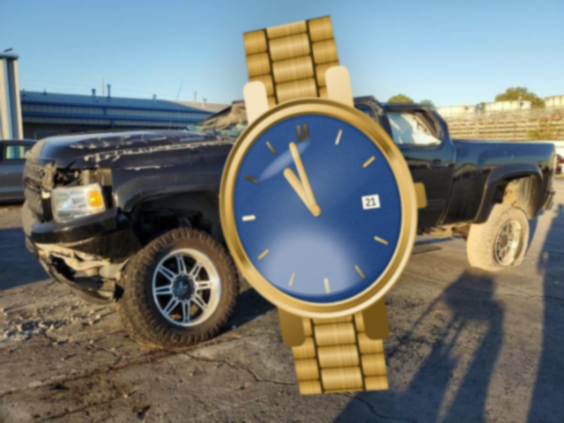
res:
10:58
